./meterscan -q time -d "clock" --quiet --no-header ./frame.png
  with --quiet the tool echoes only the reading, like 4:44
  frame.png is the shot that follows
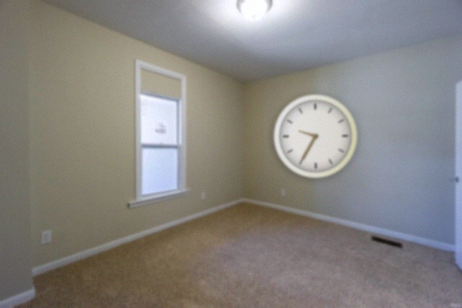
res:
9:35
